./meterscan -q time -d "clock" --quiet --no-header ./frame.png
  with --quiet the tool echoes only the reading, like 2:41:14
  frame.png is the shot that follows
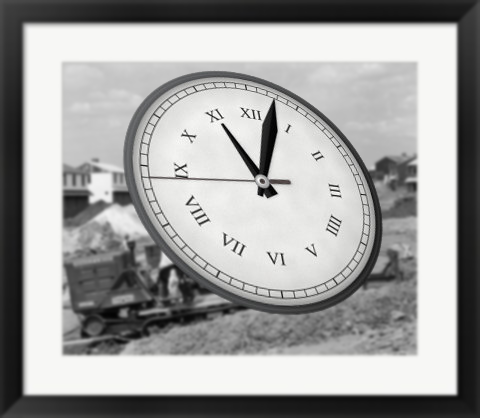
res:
11:02:44
